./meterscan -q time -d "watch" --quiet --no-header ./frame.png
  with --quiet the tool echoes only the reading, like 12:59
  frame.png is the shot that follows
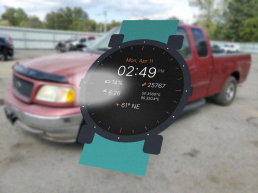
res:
2:49
